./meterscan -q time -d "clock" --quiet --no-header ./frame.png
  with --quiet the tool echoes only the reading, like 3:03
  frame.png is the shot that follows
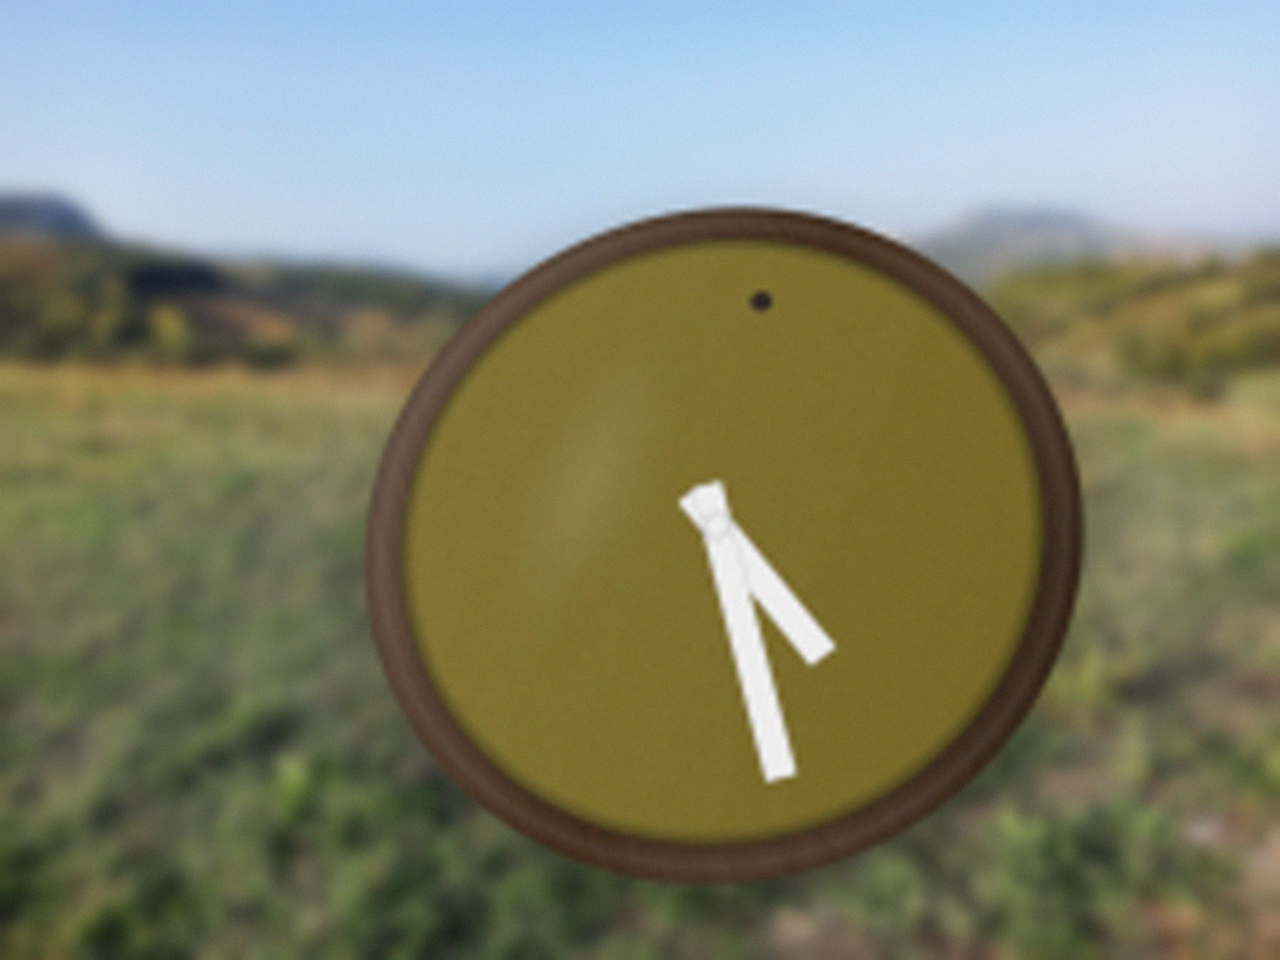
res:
4:26
